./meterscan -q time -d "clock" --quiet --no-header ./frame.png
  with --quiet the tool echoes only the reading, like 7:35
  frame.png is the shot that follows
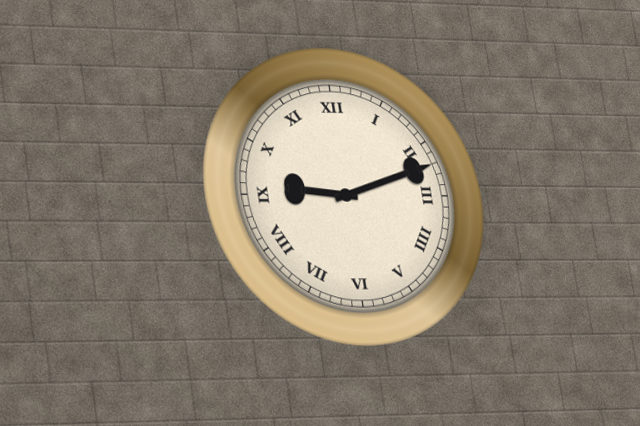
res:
9:12
